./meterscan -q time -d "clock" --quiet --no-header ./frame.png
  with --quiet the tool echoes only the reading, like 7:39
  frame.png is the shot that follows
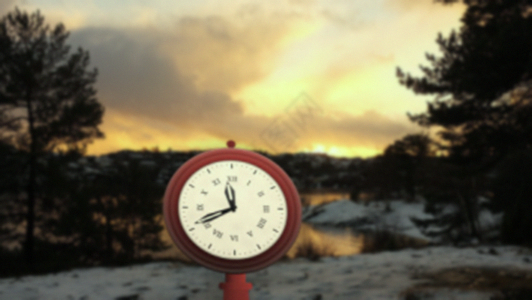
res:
11:41
